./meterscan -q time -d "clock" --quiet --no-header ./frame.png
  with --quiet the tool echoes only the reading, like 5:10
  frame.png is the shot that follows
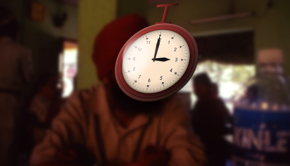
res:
3:00
